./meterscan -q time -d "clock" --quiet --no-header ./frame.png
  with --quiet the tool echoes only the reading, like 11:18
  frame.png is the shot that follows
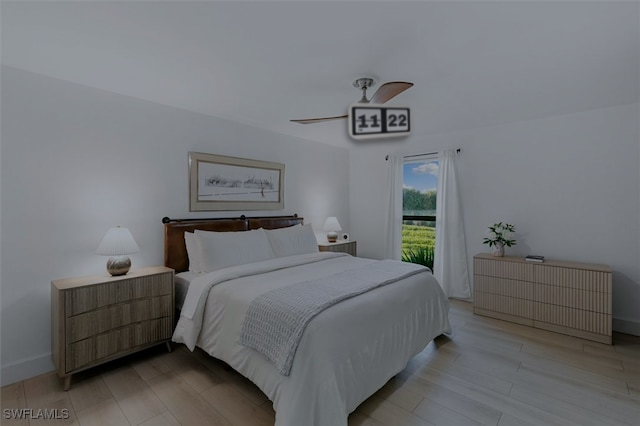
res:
11:22
